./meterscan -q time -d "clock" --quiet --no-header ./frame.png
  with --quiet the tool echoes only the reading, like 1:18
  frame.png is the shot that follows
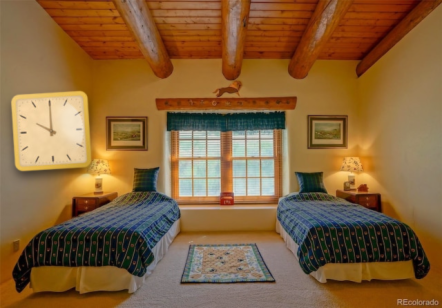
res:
10:00
